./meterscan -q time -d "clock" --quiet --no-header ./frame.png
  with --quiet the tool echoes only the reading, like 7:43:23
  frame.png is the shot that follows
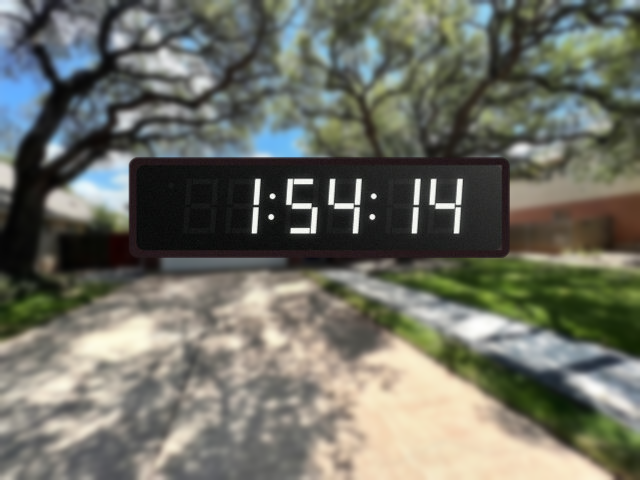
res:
1:54:14
